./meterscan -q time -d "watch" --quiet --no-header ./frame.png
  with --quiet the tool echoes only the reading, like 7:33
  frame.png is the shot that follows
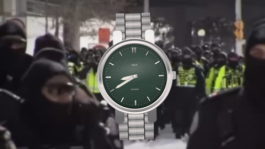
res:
8:40
